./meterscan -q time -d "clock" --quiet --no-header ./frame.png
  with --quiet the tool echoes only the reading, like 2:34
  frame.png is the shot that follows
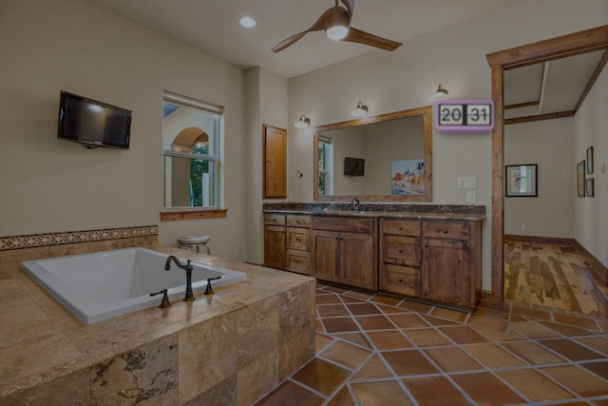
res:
20:31
